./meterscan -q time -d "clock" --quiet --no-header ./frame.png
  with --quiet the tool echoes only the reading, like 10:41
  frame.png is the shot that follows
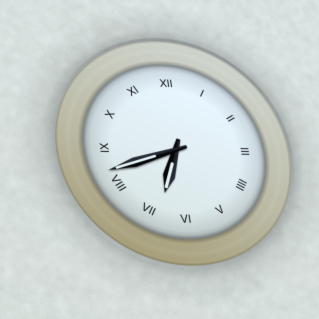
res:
6:42
